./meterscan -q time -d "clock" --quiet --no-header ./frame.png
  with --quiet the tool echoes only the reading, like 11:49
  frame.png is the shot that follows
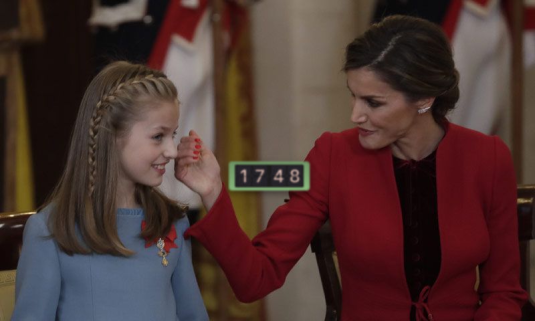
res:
17:48
